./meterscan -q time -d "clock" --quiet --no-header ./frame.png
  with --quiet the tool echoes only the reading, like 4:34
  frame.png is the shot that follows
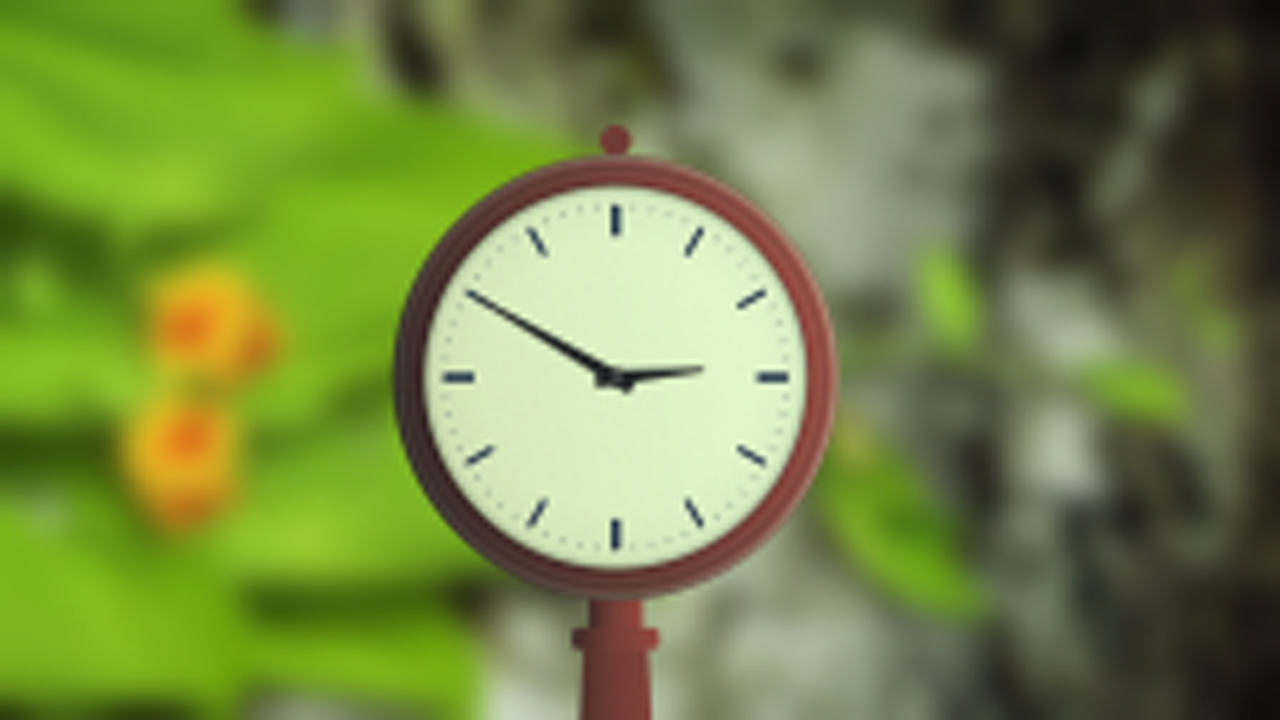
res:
2:50
